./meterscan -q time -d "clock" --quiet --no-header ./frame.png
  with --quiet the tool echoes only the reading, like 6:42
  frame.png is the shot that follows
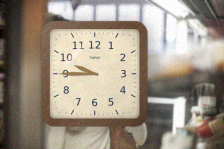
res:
9:45
